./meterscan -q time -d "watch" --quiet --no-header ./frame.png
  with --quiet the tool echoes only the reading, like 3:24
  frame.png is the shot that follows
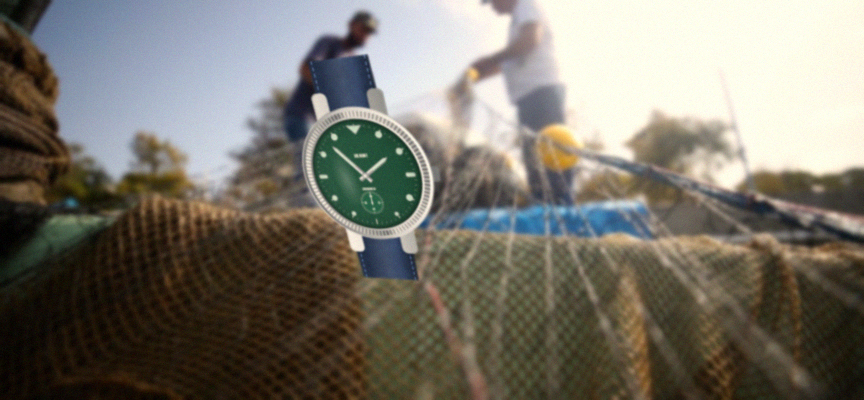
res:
1:53
